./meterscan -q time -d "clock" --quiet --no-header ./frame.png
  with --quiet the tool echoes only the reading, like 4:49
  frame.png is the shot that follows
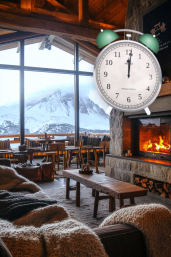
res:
12:01
